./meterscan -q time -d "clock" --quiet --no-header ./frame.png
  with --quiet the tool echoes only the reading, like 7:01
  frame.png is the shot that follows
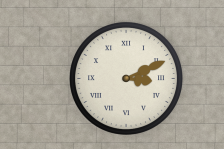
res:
3:11
